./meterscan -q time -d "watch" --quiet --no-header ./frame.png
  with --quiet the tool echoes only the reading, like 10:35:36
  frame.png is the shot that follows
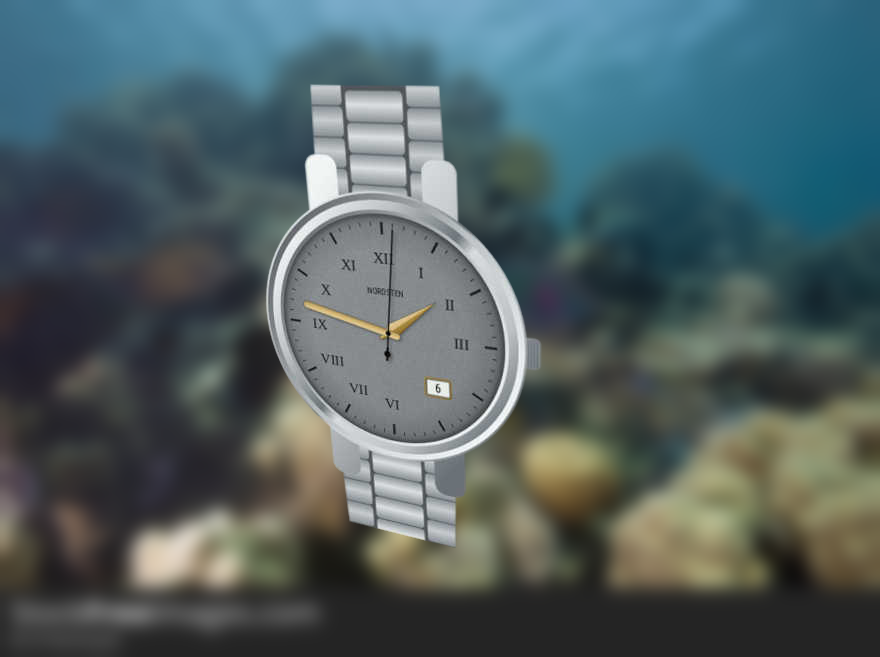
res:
1:47:01
